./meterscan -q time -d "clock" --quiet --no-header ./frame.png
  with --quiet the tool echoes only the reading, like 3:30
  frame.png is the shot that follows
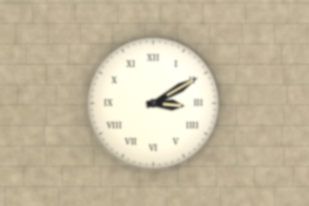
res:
3:10
